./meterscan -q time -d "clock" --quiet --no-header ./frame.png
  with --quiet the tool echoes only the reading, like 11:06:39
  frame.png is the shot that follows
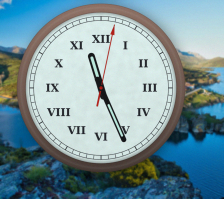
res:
11:26:02
